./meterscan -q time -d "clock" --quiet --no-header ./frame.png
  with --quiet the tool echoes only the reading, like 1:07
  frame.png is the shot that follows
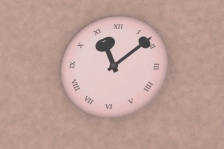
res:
11:08
